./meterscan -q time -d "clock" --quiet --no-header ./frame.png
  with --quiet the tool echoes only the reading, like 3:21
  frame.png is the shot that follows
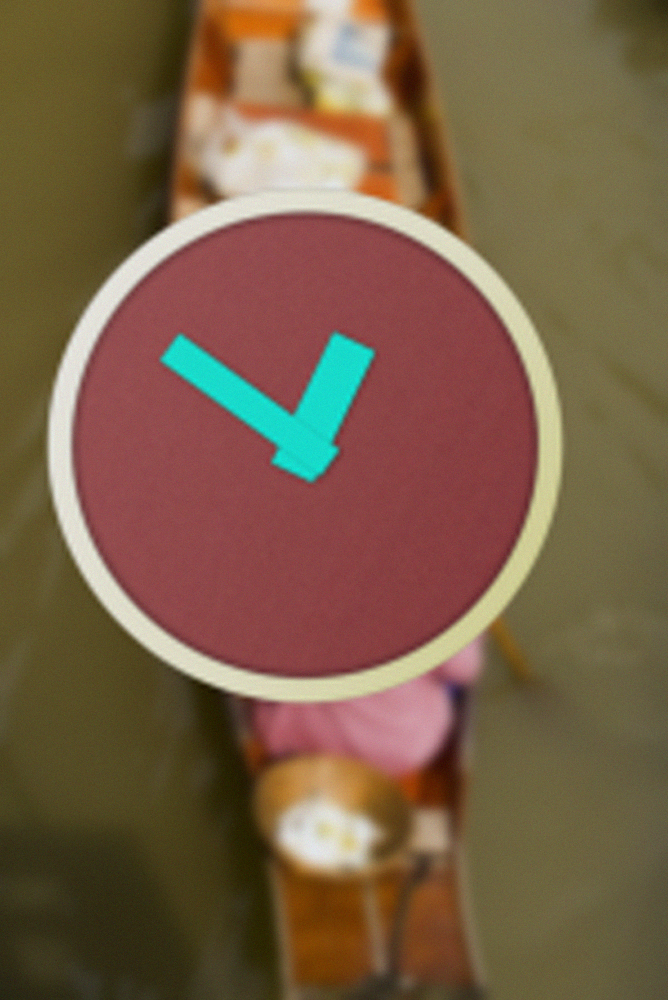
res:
12:51
